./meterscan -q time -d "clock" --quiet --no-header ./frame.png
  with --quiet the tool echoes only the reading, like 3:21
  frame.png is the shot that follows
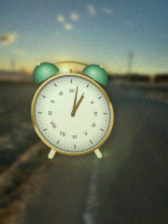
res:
1:02
